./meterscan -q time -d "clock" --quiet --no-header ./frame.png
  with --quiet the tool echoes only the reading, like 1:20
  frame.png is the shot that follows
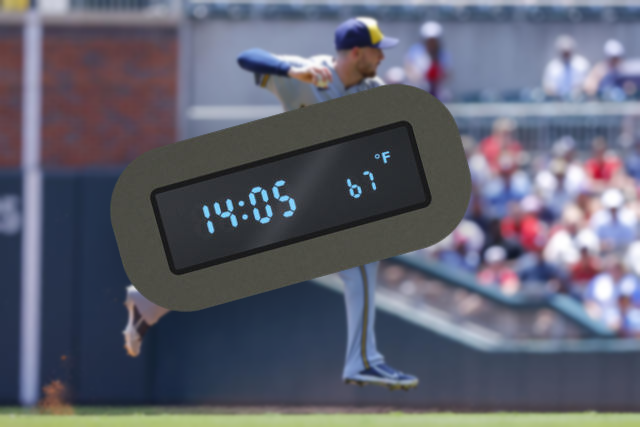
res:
14:05
